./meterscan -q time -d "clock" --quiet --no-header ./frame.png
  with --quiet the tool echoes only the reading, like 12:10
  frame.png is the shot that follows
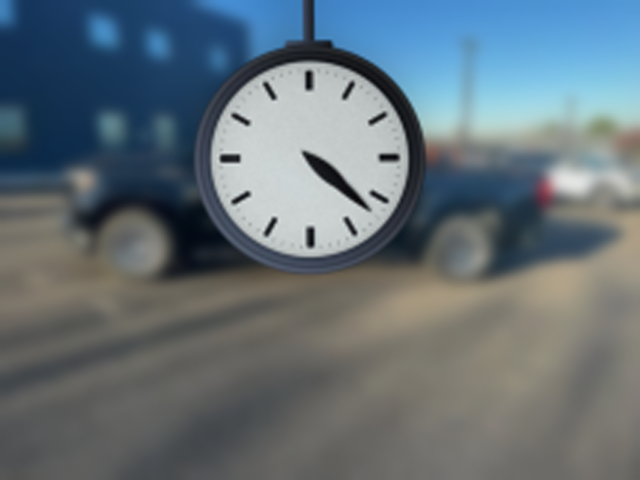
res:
4:22
